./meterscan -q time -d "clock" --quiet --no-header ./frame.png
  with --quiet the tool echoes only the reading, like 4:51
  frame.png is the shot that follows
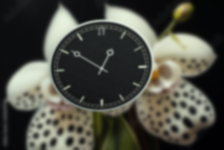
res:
12:51
